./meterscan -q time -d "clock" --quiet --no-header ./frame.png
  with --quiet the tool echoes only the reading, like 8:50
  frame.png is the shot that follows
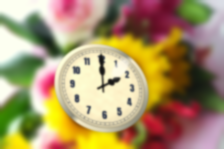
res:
2:00
